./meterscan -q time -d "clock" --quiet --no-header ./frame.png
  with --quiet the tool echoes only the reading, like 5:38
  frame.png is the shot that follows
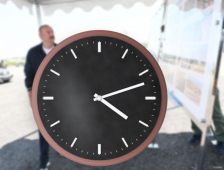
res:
4:12
